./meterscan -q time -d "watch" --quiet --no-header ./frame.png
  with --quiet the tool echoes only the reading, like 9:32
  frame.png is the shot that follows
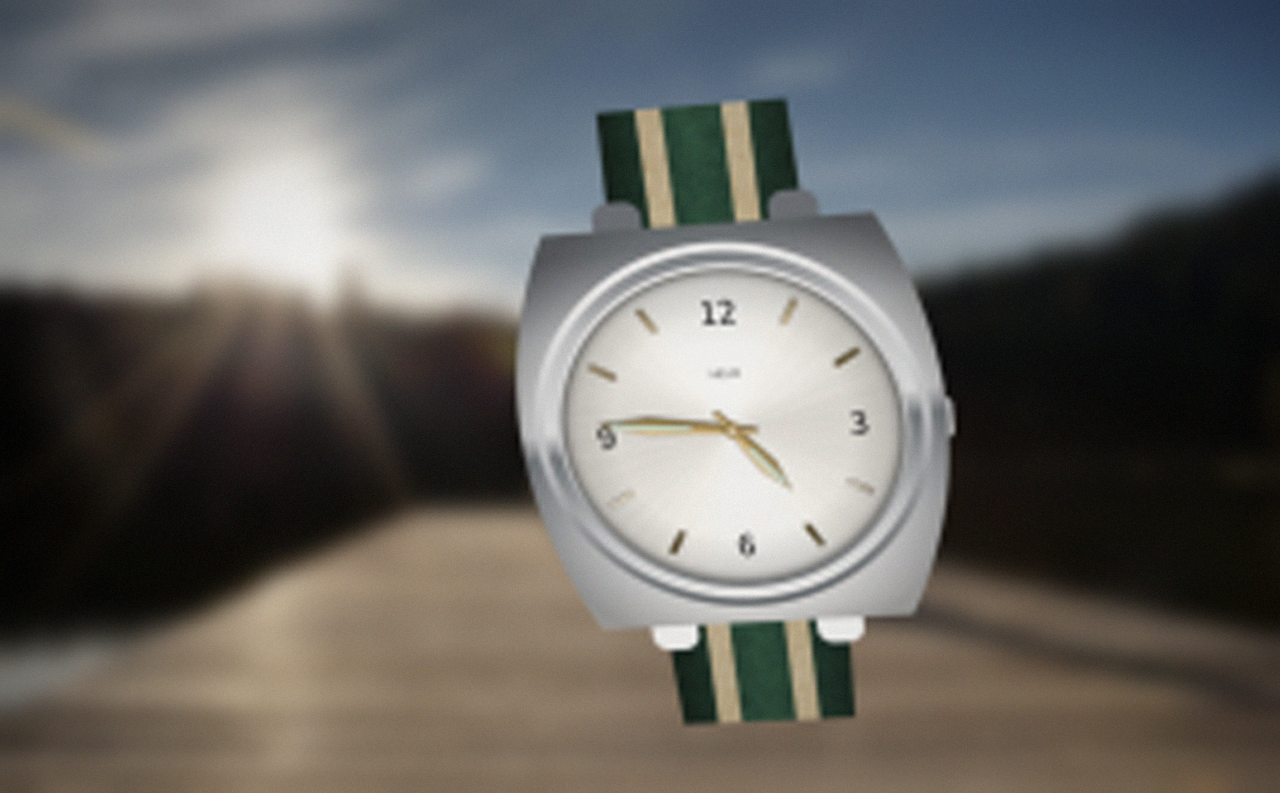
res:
4:46
